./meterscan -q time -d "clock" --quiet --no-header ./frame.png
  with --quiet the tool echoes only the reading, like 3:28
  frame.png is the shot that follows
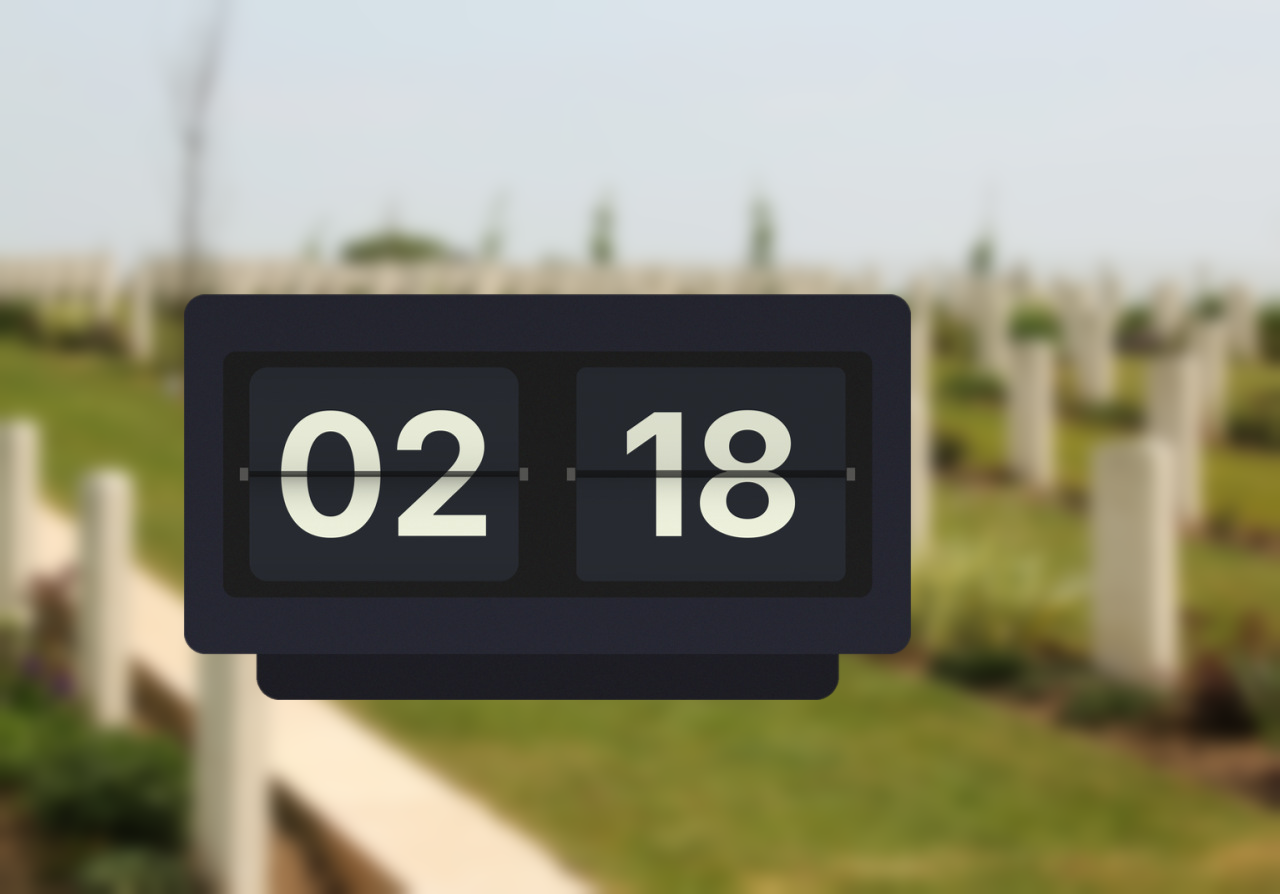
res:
2:18
